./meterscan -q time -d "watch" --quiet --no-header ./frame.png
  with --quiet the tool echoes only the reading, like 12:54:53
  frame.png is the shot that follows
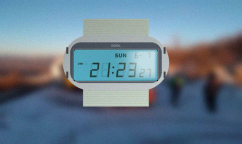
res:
21:23:27
